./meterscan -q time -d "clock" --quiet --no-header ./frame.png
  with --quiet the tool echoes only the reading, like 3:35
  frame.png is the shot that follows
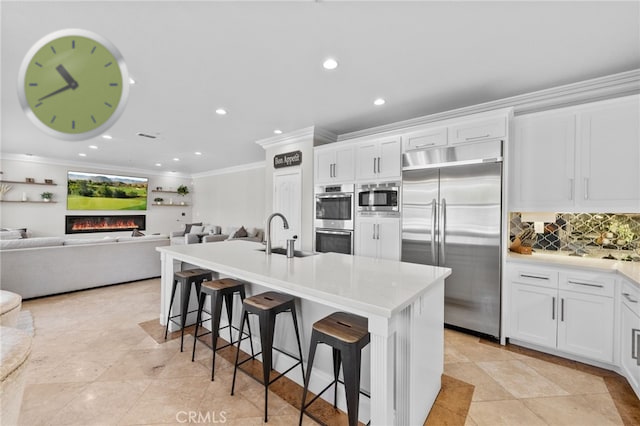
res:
10:41
